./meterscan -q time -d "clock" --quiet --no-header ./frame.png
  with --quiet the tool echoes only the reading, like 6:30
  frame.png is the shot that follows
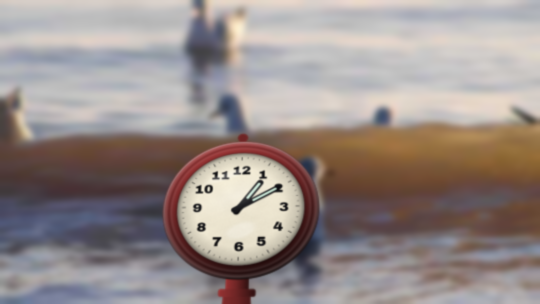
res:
1:10
